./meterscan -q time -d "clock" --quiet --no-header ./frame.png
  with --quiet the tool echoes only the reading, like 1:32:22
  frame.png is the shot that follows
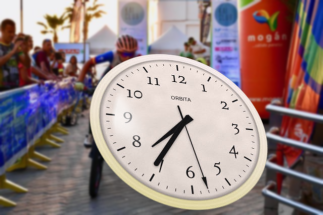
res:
7:35:28
